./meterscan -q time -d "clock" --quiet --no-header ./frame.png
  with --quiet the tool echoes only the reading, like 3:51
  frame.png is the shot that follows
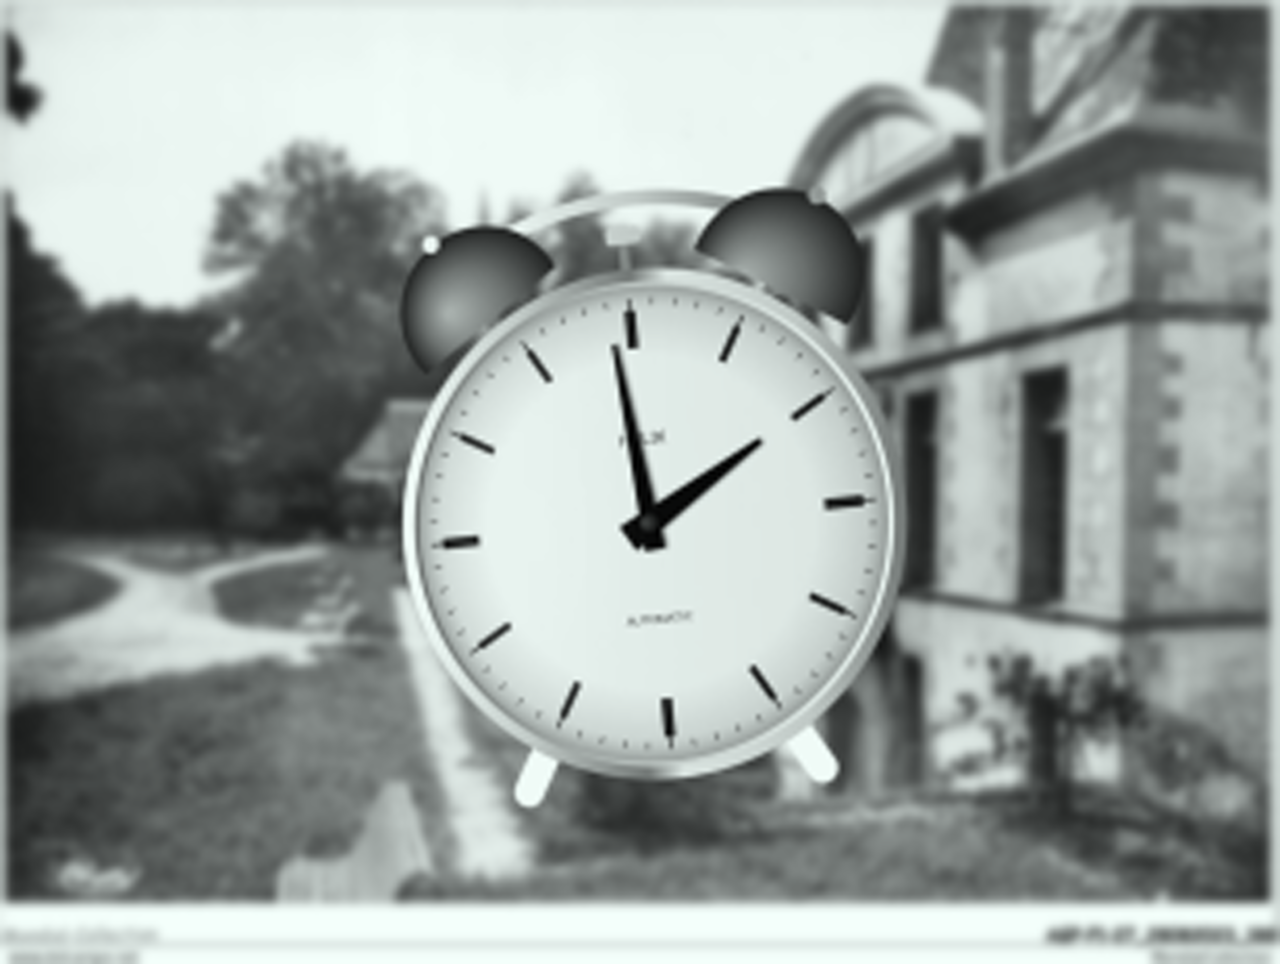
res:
1:59
